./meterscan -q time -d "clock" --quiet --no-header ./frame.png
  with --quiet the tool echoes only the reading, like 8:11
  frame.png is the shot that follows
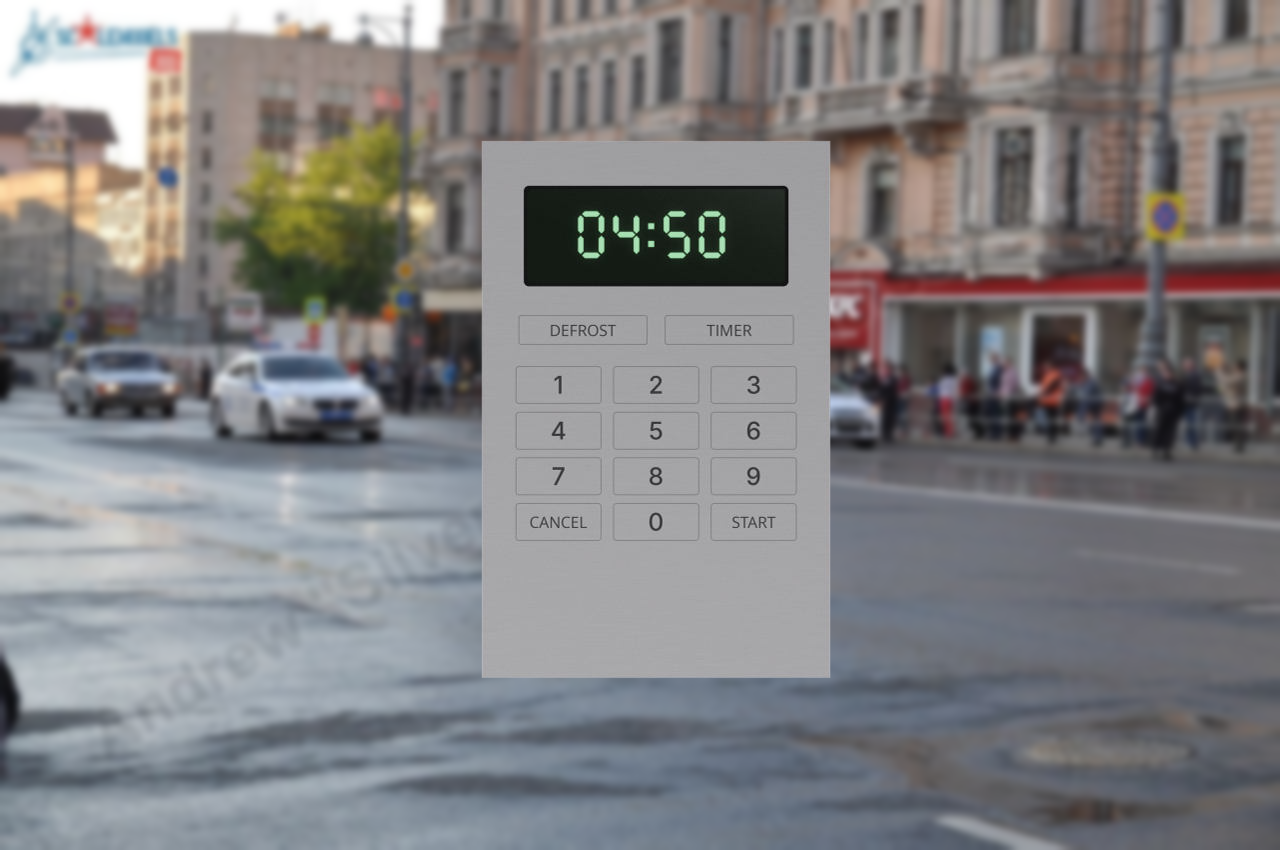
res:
4:50
